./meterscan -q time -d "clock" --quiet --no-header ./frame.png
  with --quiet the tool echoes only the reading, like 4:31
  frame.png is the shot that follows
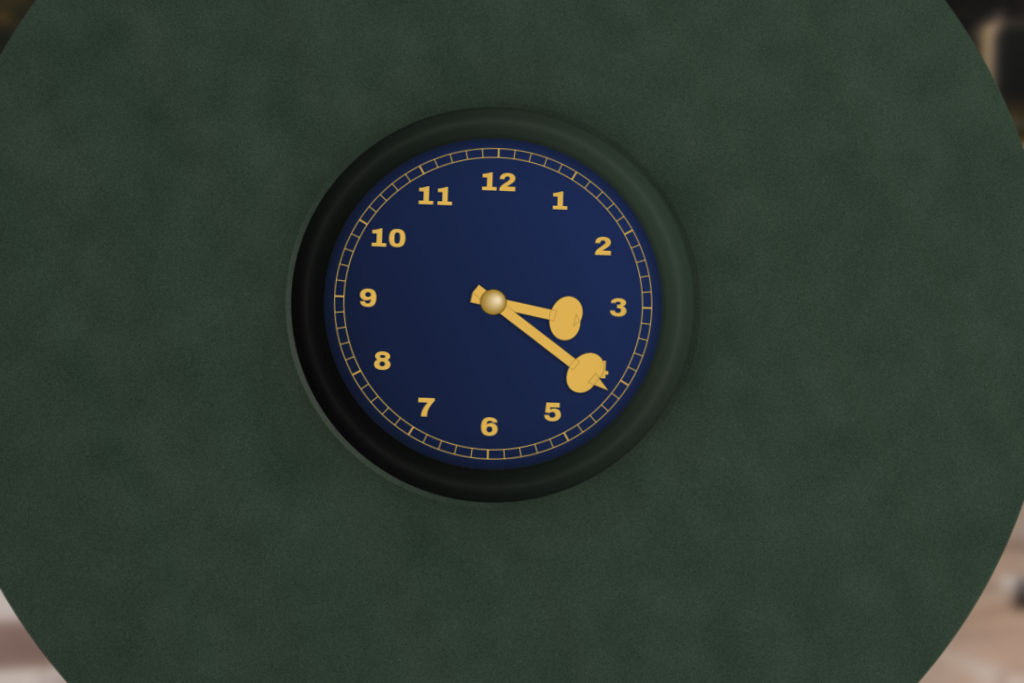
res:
3:21
